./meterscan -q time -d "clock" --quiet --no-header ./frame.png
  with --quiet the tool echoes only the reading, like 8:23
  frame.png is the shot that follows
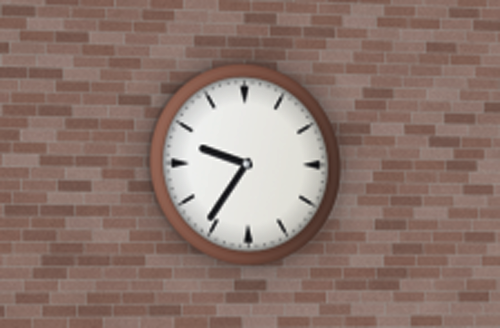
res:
9:36
